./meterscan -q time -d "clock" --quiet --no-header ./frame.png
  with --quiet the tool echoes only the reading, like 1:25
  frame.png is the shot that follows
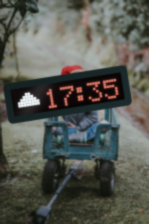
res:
17:35
